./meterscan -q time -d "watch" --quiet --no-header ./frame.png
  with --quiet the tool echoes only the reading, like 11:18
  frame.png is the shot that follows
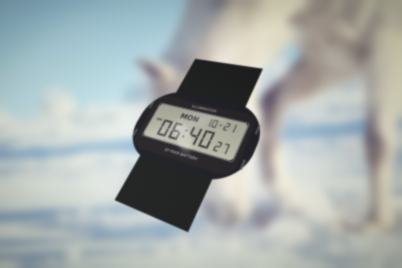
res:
6:40
